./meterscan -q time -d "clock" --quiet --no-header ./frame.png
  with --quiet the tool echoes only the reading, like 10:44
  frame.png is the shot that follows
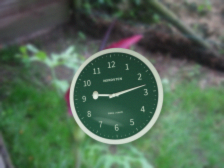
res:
9:13
